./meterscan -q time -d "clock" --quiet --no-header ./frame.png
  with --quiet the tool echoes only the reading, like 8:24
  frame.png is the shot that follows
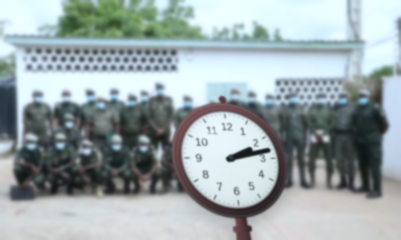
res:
2:13
